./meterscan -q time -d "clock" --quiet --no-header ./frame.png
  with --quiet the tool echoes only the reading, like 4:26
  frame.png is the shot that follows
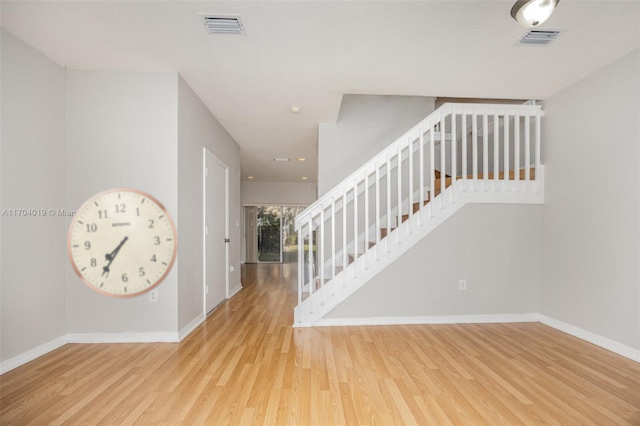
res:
7:36
